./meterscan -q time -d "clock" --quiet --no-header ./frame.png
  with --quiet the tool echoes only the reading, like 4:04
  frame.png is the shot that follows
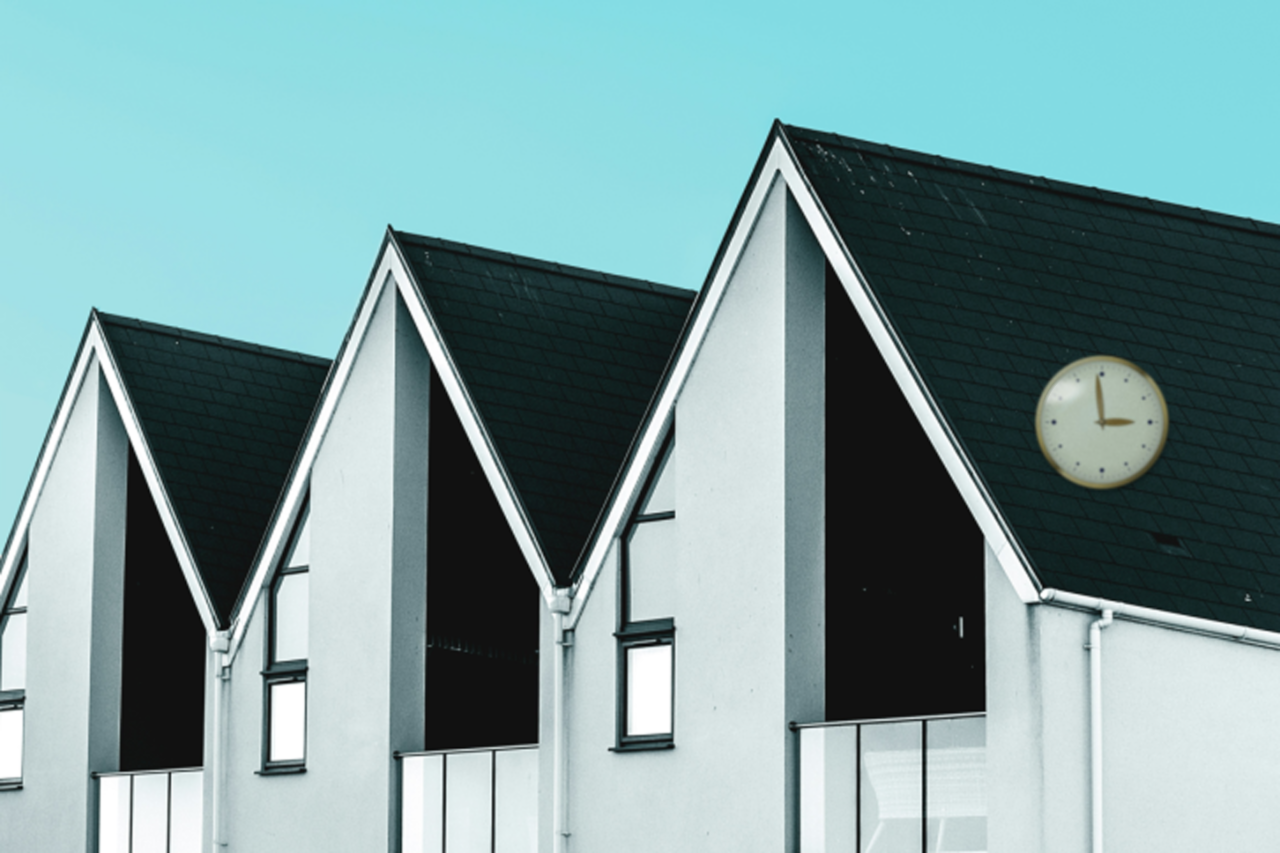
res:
2:59
